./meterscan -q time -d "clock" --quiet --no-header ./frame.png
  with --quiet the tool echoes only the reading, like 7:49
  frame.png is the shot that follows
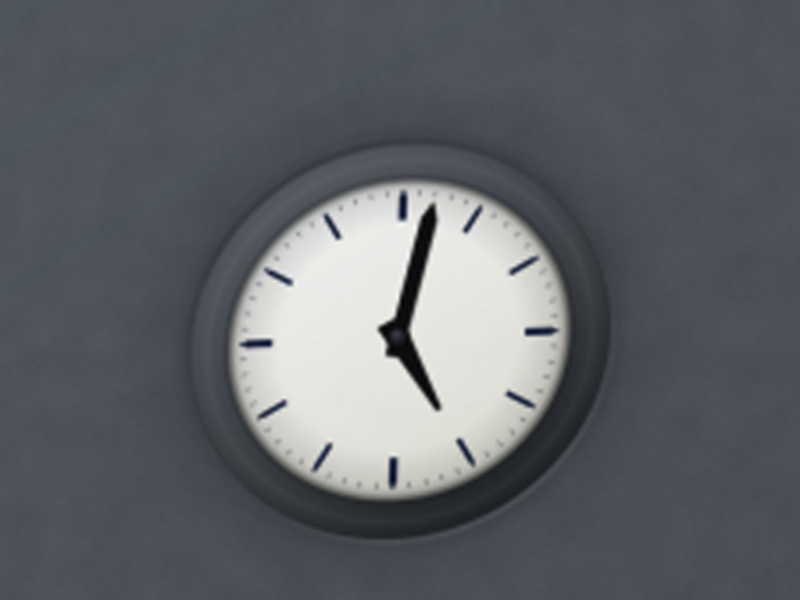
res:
5:02
